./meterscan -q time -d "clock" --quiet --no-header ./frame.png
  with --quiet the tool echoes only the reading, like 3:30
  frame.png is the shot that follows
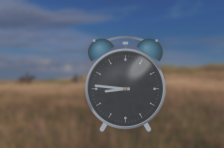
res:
8:46
